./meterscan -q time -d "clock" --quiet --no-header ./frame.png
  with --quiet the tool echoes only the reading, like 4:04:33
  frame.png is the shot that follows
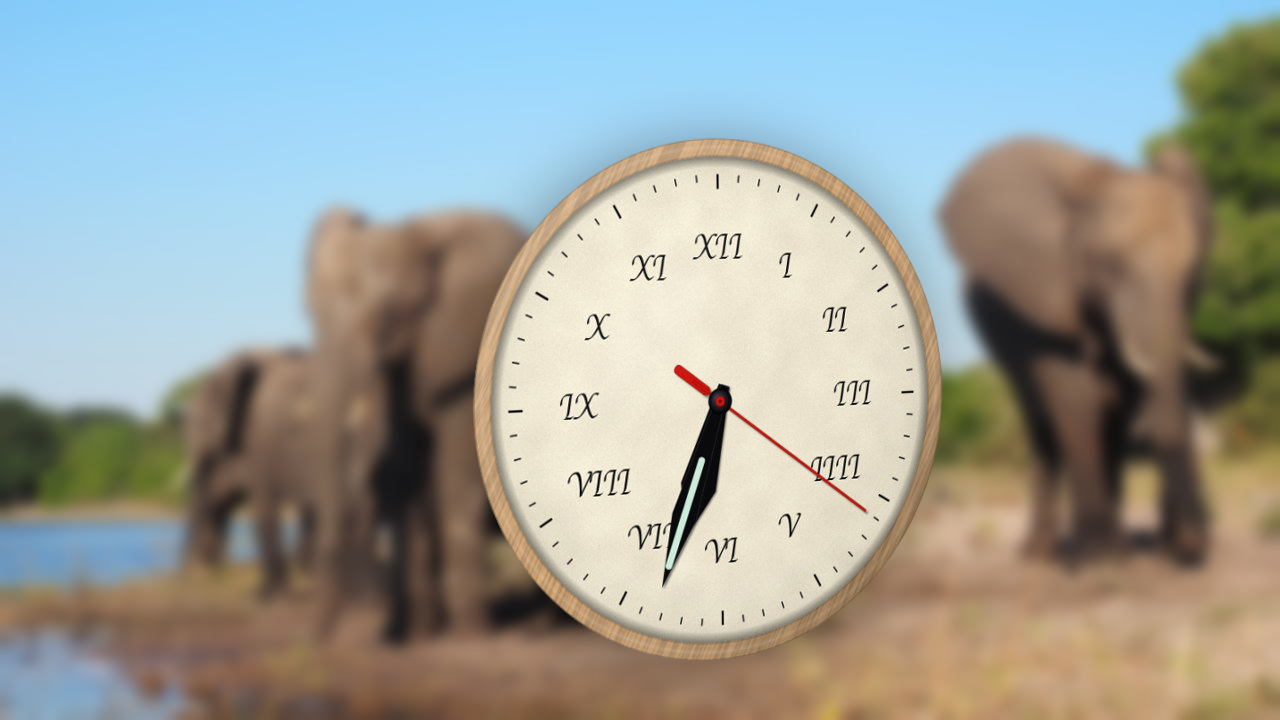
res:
6:33:21
